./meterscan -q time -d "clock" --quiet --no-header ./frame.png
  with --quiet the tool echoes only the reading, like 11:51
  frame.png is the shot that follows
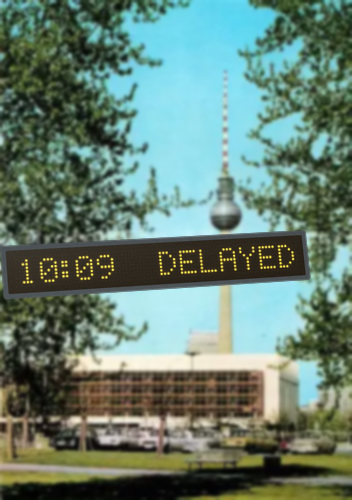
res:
10:09
